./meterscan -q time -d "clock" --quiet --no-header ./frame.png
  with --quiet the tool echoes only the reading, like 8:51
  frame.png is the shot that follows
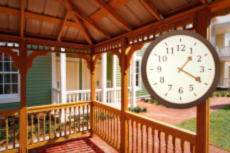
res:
1:20
